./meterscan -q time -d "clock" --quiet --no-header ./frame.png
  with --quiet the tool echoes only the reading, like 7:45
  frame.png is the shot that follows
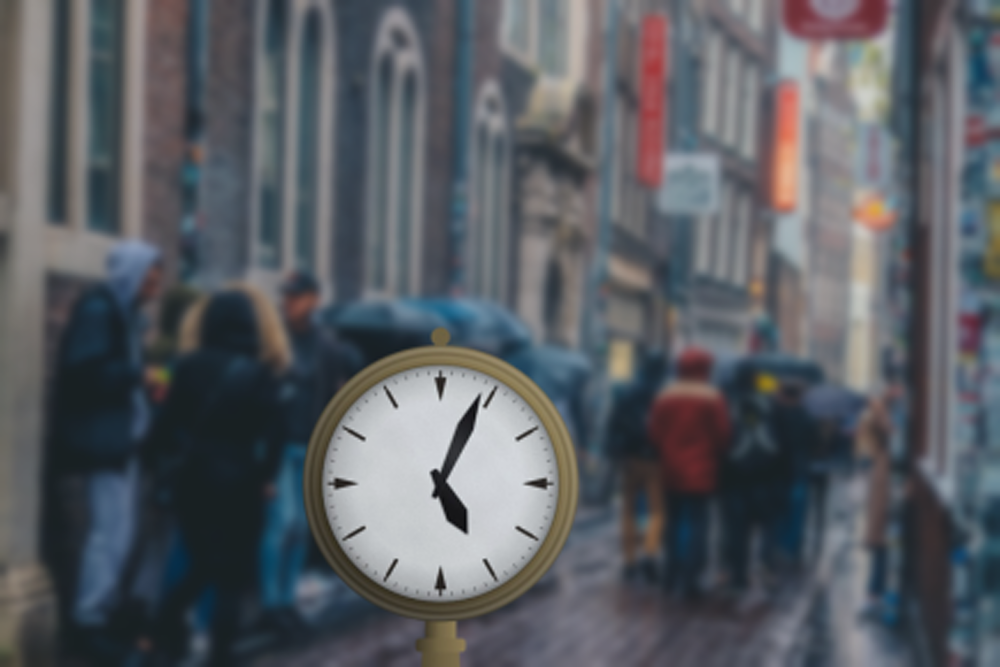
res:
5:04
